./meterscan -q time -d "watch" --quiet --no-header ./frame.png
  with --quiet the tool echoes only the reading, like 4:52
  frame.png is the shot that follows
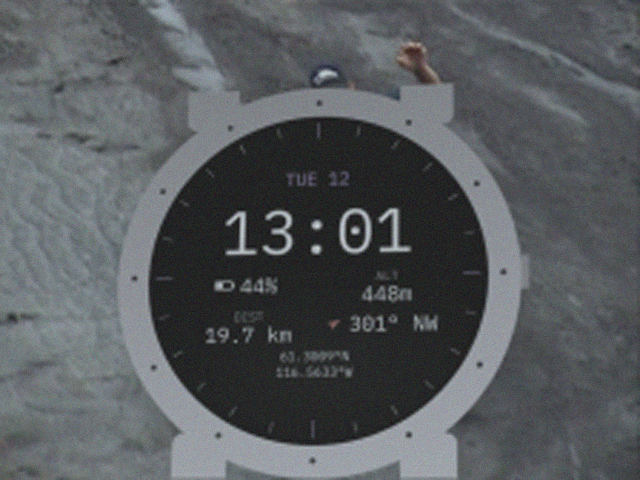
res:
13:01
